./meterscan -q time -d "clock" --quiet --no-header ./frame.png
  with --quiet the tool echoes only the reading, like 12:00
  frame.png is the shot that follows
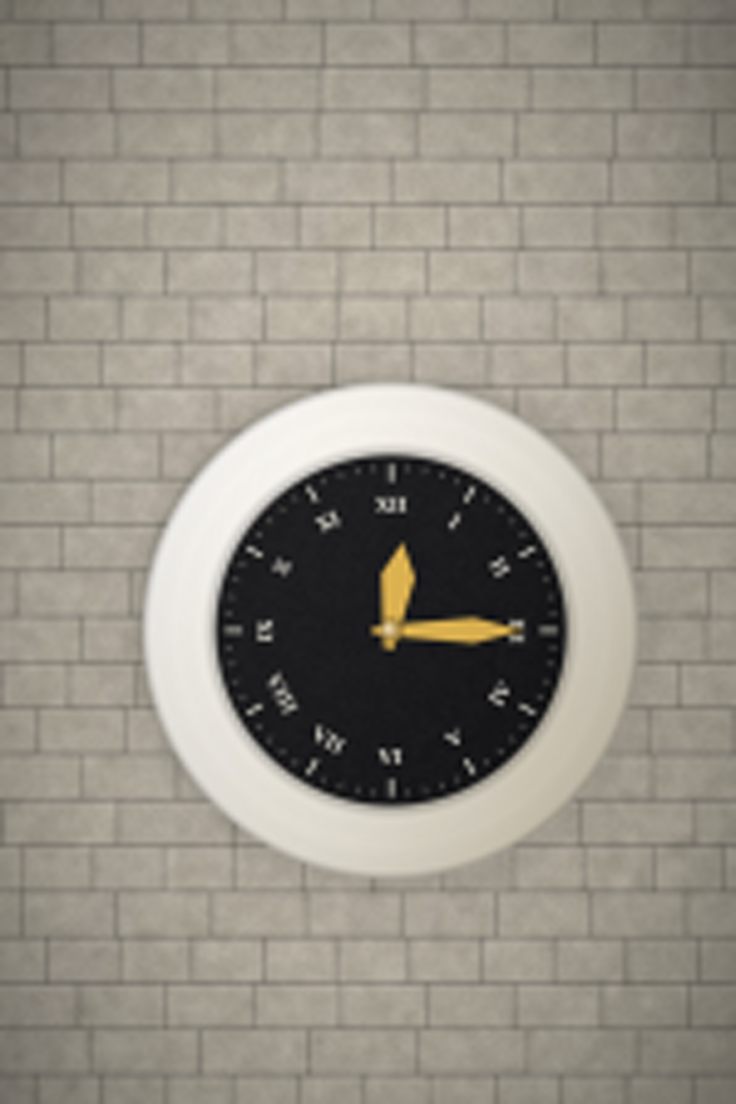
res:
12:15
